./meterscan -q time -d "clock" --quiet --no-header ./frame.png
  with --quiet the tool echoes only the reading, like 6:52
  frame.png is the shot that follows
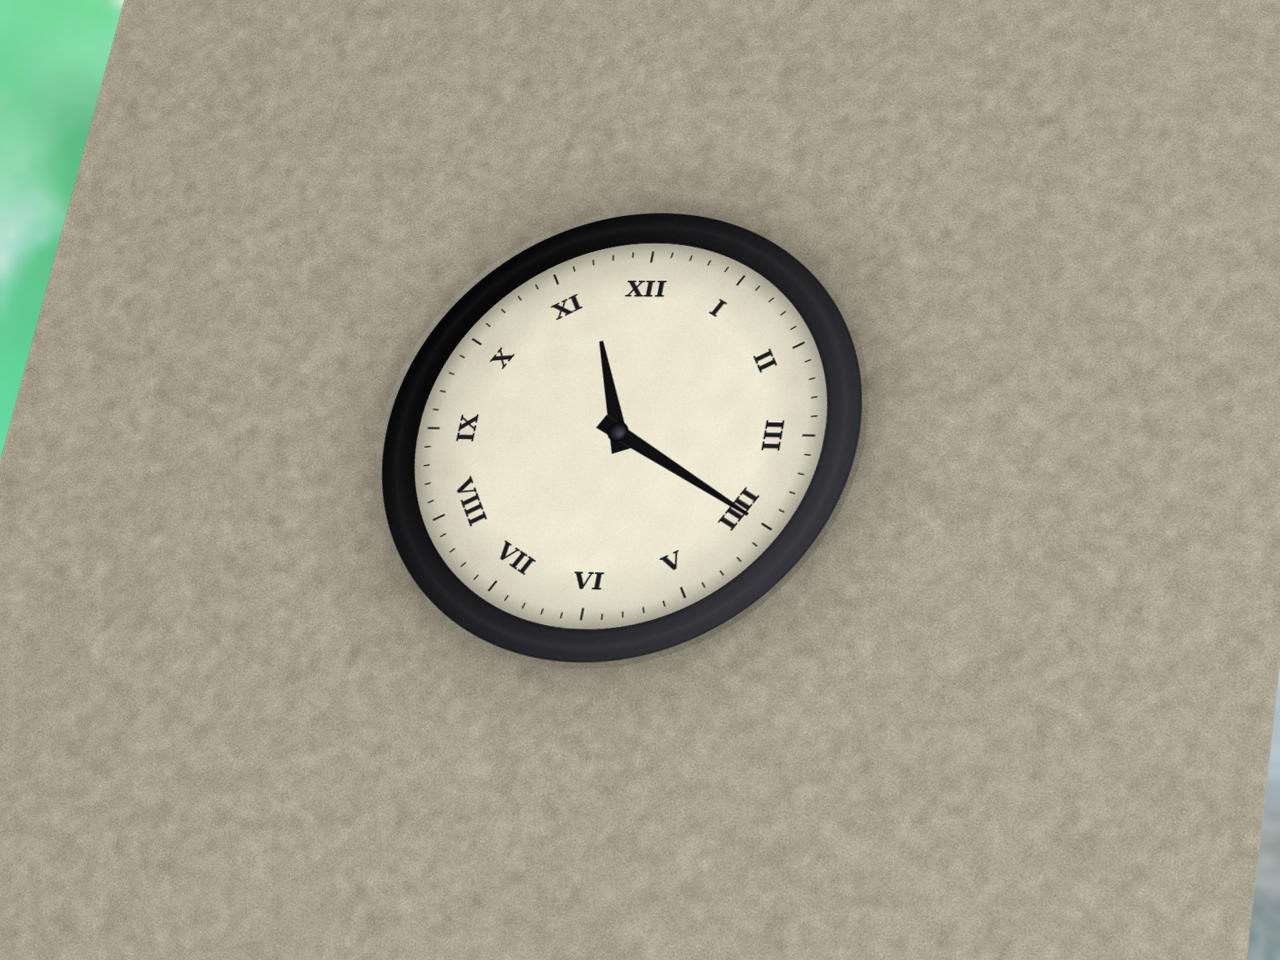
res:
11:20
